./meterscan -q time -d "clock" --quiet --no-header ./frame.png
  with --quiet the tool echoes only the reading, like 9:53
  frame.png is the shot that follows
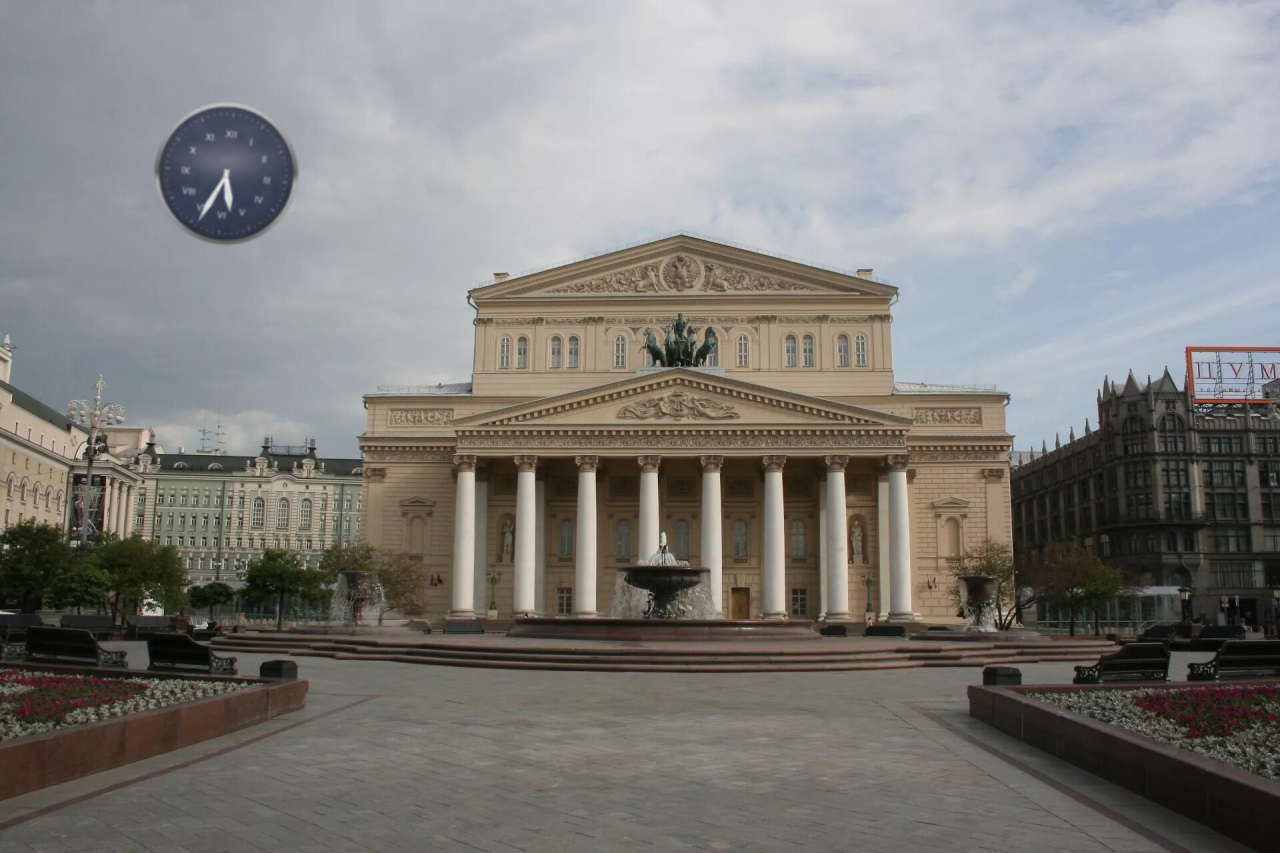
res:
5:34
